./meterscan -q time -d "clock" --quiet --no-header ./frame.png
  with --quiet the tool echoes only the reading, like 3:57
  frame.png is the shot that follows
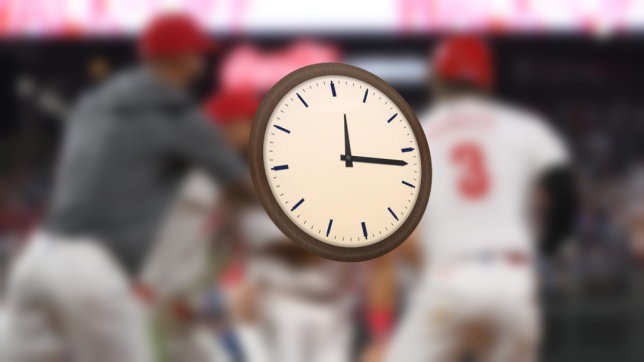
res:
12:17
